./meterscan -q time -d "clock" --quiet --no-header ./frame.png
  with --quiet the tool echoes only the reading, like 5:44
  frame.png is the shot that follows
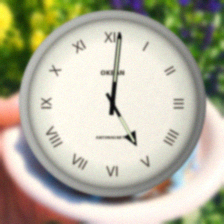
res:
5:01
